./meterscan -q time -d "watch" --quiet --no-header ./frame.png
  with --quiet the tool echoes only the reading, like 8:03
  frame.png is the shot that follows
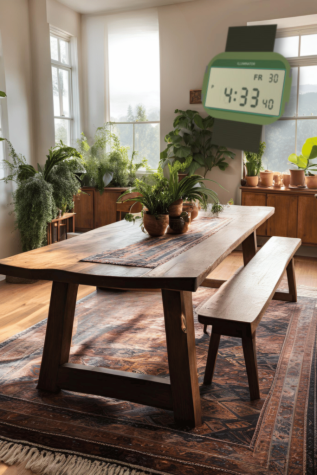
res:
4:33
